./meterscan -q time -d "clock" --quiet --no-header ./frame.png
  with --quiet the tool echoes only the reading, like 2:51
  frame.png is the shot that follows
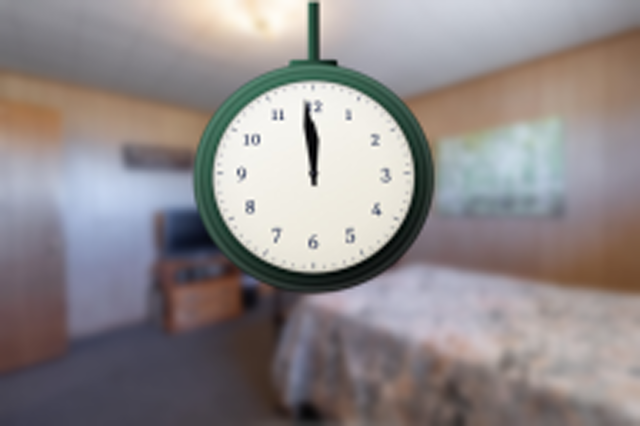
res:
11:59
